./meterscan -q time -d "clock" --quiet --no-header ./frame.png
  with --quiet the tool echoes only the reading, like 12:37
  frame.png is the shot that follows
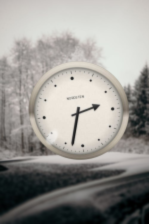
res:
2:33
